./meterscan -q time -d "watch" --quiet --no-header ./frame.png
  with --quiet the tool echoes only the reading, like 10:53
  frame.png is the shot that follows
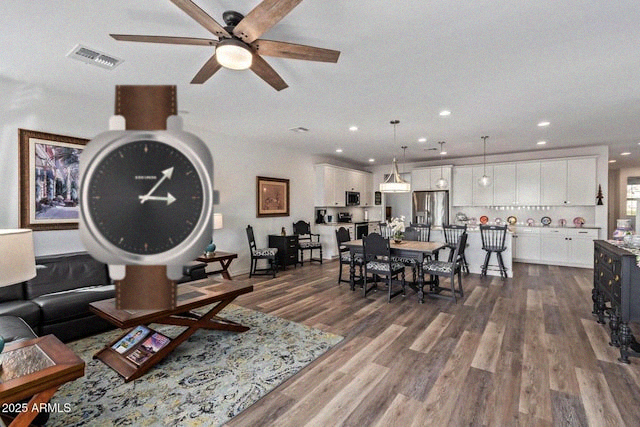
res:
3:07
